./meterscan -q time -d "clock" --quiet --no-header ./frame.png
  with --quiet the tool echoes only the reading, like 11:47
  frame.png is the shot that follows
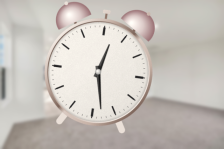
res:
12:28
